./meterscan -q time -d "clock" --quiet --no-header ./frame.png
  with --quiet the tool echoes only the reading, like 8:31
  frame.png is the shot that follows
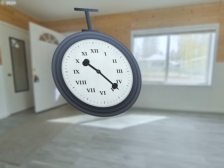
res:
10:23
